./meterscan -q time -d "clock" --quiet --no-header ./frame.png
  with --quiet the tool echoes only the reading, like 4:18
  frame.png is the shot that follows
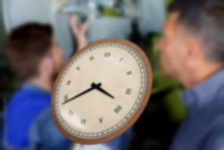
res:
3:39
